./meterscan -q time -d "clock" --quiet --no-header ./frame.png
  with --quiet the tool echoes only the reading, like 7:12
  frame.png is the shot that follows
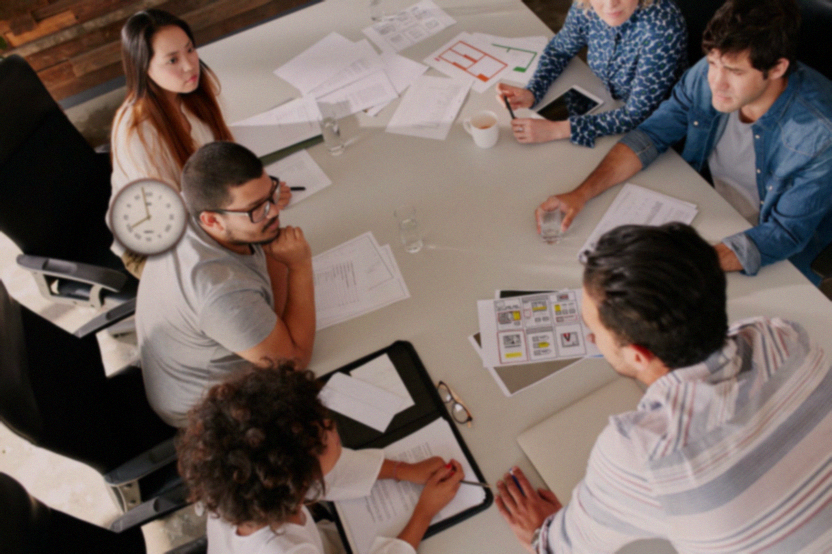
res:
7:58
